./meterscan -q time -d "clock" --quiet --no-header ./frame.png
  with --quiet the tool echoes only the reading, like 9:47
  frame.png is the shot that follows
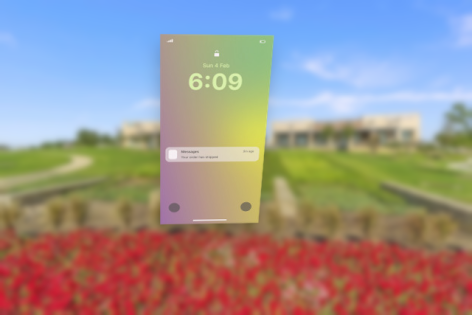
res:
6:09
